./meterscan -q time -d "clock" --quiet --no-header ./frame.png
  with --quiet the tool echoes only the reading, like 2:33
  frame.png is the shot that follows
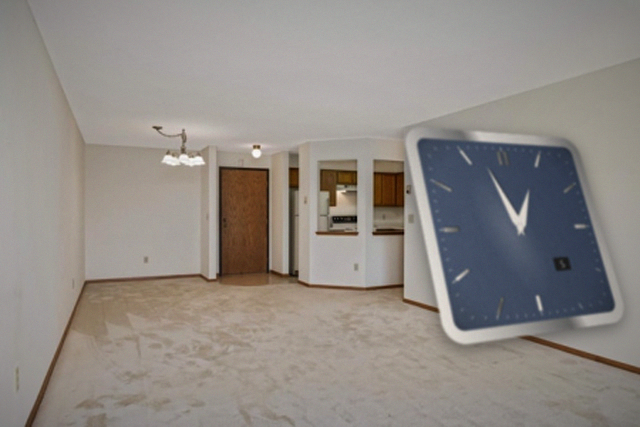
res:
12:57
